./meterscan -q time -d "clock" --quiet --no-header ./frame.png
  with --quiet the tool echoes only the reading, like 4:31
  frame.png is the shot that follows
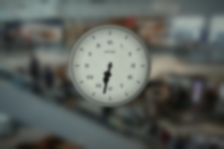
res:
6:32
